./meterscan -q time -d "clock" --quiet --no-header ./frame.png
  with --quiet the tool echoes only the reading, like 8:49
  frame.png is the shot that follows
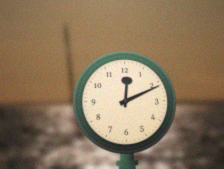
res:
12:11
